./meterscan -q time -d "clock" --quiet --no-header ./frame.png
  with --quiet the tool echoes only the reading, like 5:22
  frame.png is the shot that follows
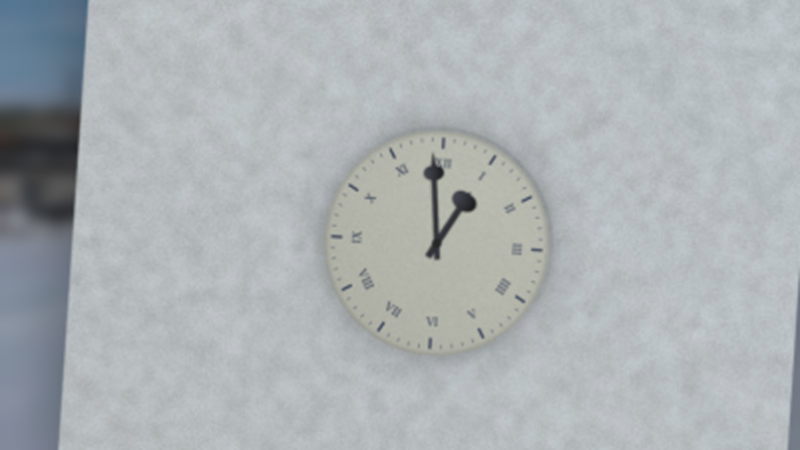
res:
12:59
